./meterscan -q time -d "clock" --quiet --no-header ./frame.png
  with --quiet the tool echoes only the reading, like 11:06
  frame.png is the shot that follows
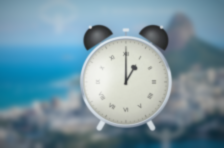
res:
1:00
